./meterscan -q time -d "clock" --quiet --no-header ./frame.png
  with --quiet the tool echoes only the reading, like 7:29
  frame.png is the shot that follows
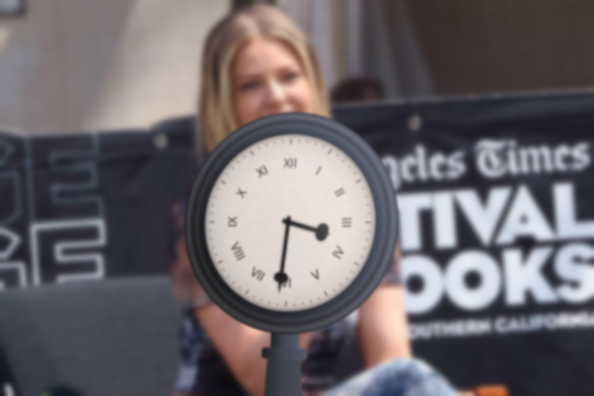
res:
3:31
